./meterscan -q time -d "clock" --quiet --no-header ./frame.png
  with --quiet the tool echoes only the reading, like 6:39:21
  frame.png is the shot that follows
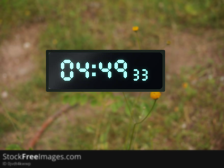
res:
4:49:33
